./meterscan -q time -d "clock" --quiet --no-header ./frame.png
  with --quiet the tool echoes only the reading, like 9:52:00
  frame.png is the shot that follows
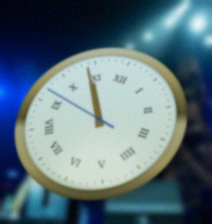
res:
10:53:47
